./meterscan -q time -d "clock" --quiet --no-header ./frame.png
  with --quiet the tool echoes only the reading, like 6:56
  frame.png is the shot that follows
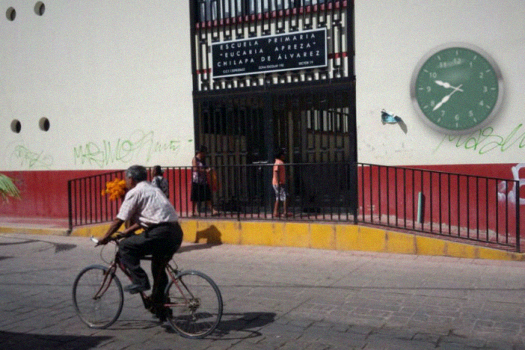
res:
9:38
